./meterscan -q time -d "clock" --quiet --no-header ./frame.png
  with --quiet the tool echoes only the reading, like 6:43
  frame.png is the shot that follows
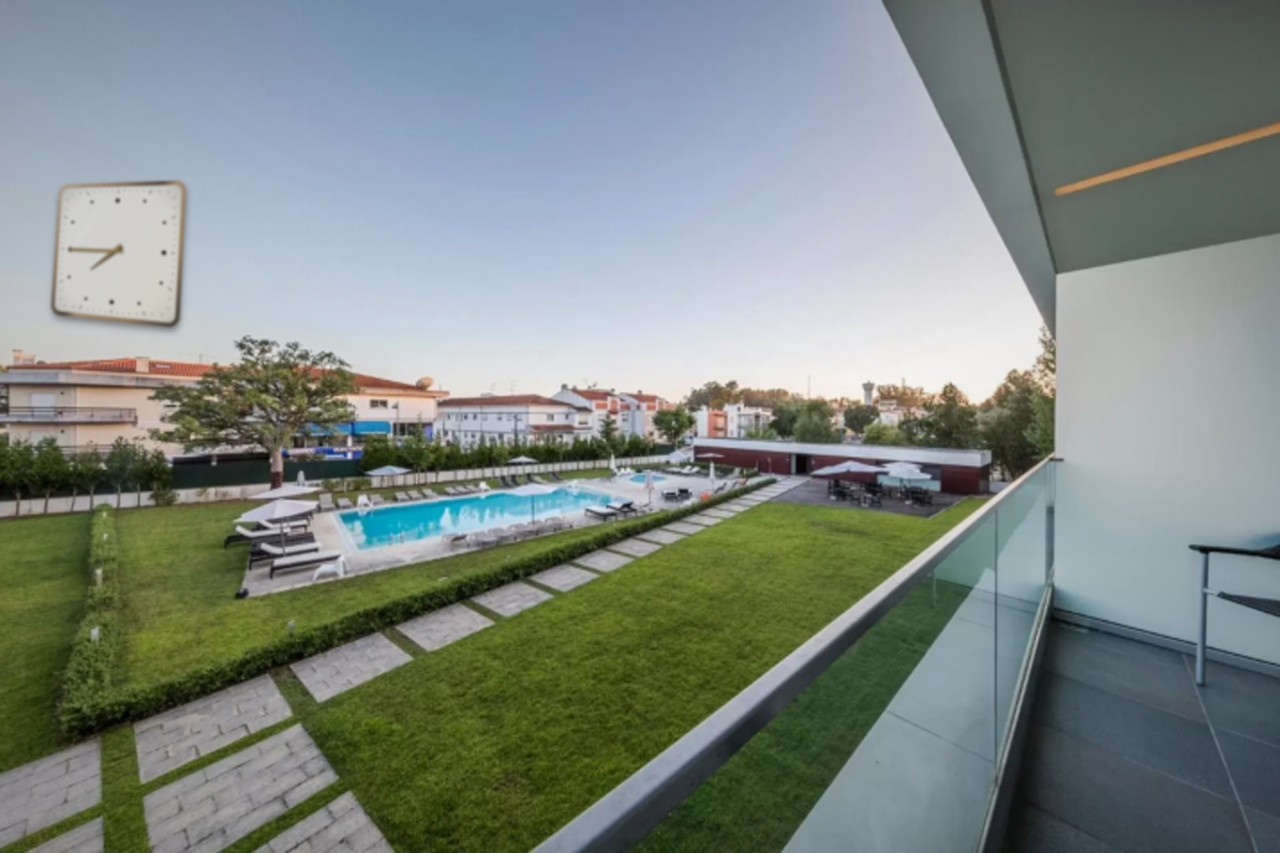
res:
7:45
